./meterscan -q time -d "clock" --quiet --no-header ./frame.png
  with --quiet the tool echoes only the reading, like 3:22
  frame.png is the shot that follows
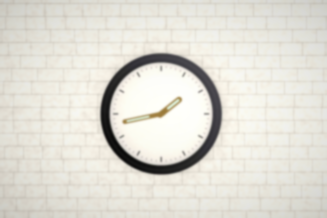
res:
1:43
